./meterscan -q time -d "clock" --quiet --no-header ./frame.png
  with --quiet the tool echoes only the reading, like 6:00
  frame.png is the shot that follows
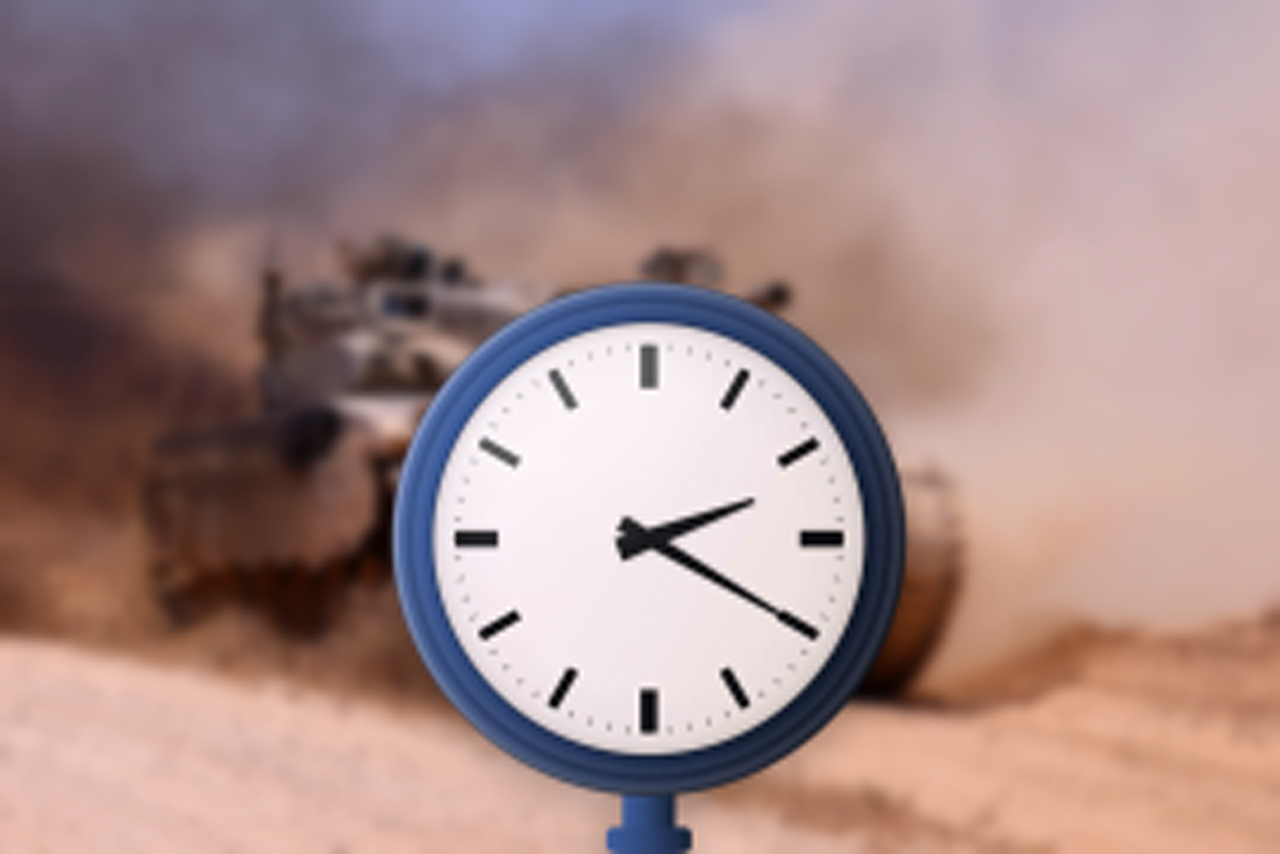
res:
2:20
